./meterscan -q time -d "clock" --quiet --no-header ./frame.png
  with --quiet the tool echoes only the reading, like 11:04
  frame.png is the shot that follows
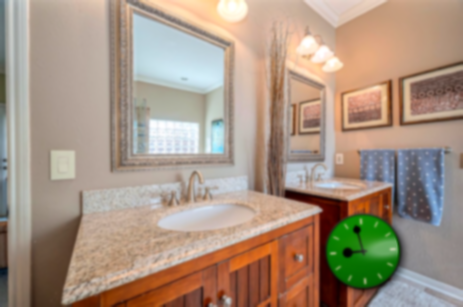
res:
8:58
